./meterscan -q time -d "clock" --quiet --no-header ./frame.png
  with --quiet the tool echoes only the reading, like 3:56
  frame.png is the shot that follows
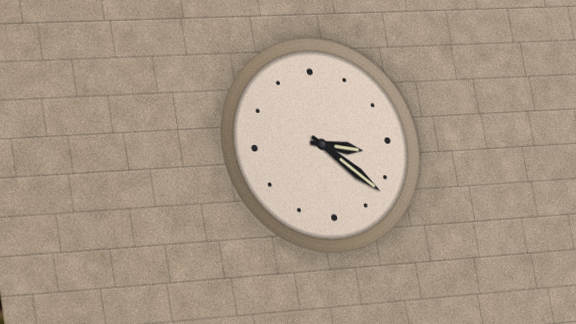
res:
3:22
